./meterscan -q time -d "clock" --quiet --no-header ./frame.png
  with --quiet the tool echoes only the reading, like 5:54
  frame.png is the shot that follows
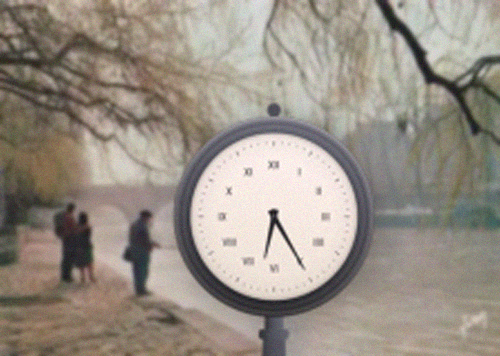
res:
6:25
